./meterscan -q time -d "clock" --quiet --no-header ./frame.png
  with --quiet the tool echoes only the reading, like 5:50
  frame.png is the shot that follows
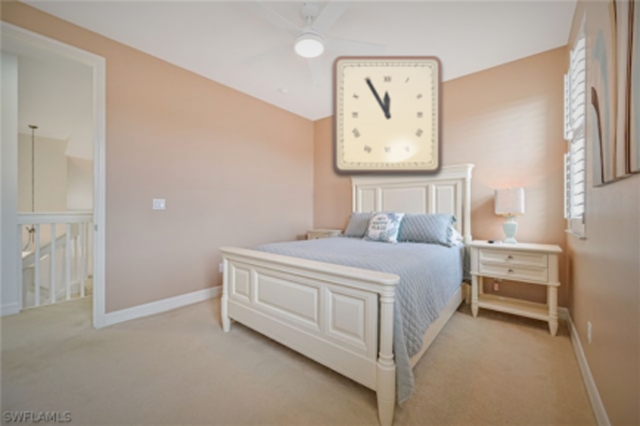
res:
11:55
